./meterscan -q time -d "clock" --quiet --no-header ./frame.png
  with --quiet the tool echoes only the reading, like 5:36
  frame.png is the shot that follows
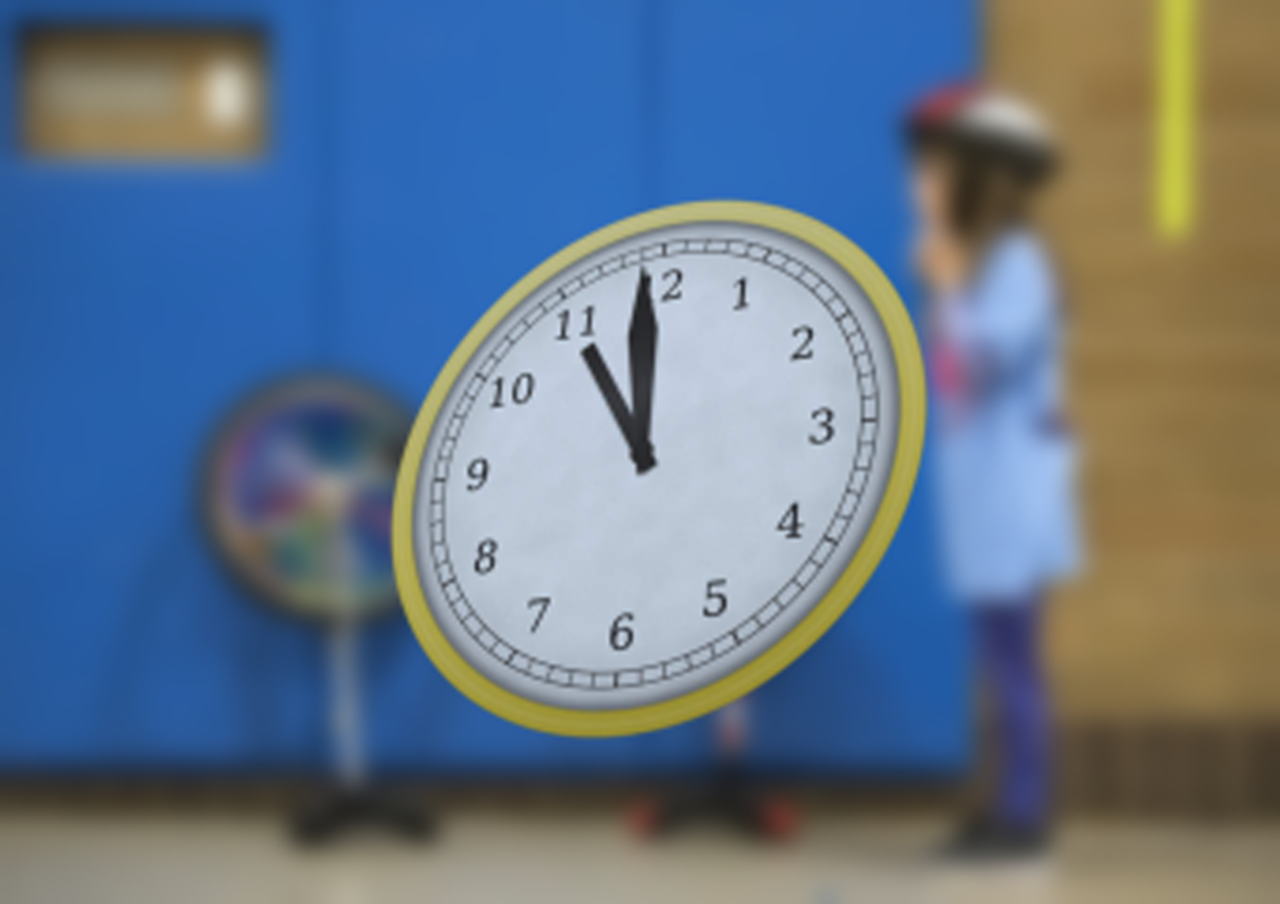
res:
10:59
